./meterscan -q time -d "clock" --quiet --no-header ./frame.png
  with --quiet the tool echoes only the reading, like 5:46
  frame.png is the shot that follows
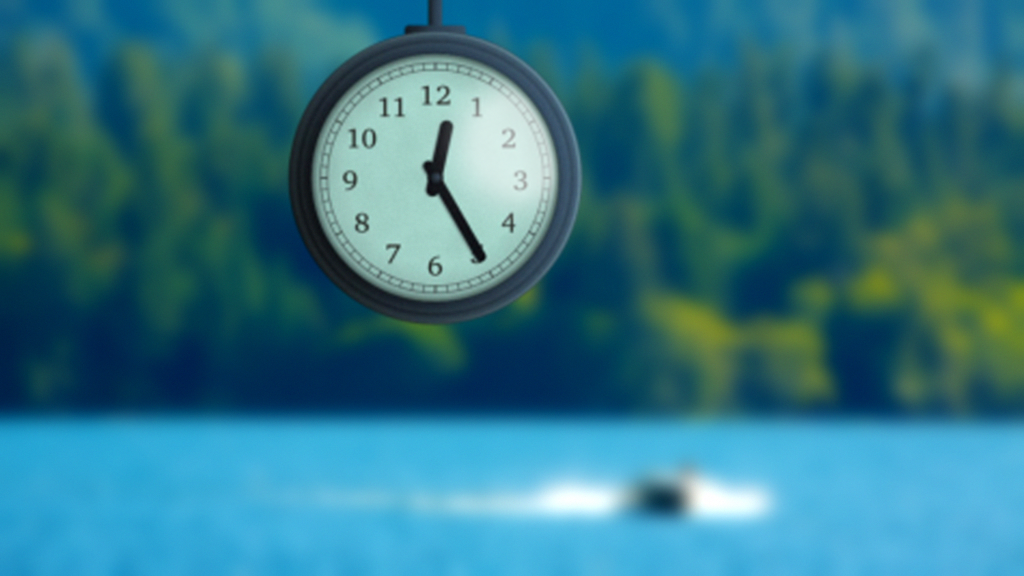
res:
12:25
